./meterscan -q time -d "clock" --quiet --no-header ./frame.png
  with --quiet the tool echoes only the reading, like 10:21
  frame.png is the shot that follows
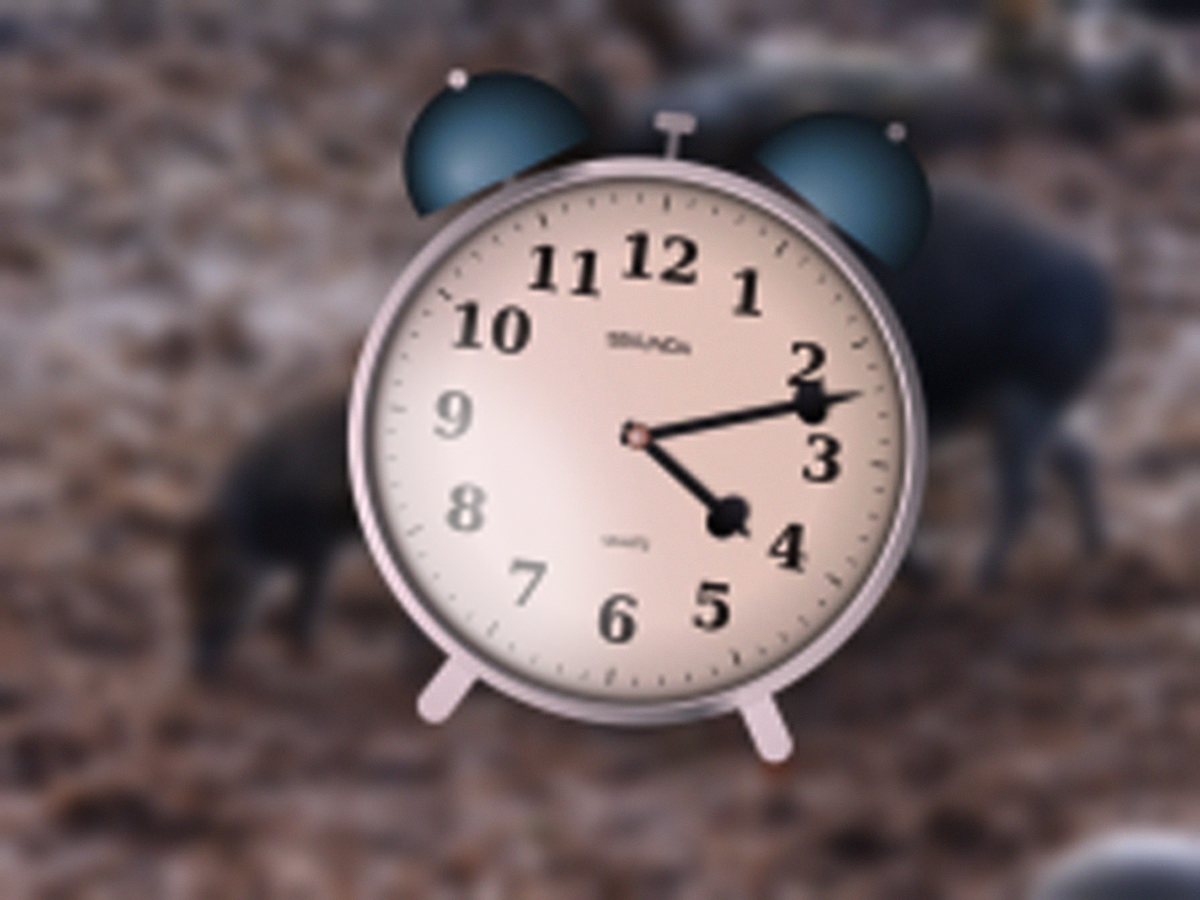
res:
4:12
